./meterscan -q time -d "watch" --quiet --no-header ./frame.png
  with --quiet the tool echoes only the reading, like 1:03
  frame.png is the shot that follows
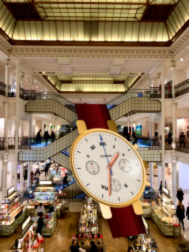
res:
1:33
